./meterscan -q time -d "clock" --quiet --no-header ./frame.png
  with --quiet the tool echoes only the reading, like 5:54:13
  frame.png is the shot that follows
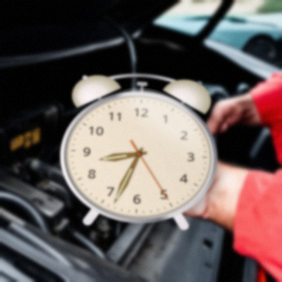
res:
8:33:25
